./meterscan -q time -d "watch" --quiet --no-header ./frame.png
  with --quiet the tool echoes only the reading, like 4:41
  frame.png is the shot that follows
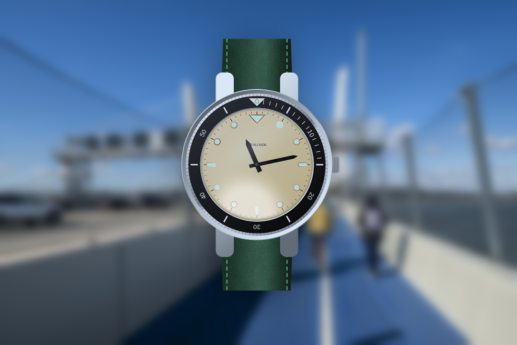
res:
11:13
